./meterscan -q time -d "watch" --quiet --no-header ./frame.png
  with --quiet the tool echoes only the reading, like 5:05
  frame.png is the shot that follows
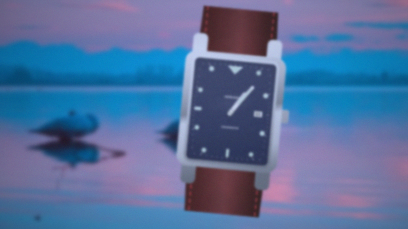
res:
1:06
